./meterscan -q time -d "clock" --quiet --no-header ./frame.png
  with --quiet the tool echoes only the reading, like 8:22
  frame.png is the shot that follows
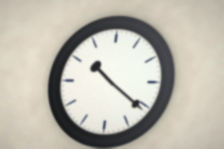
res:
10:21
